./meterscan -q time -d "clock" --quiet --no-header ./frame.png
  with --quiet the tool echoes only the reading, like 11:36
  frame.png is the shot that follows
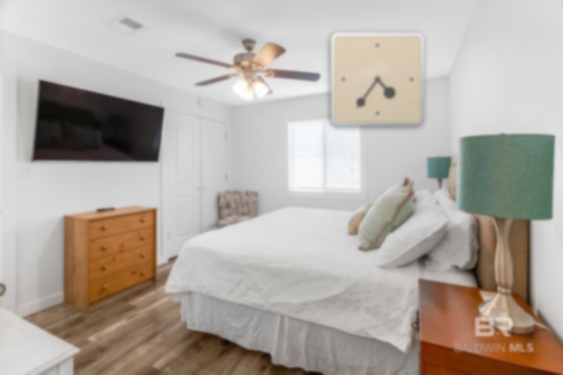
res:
4:36
